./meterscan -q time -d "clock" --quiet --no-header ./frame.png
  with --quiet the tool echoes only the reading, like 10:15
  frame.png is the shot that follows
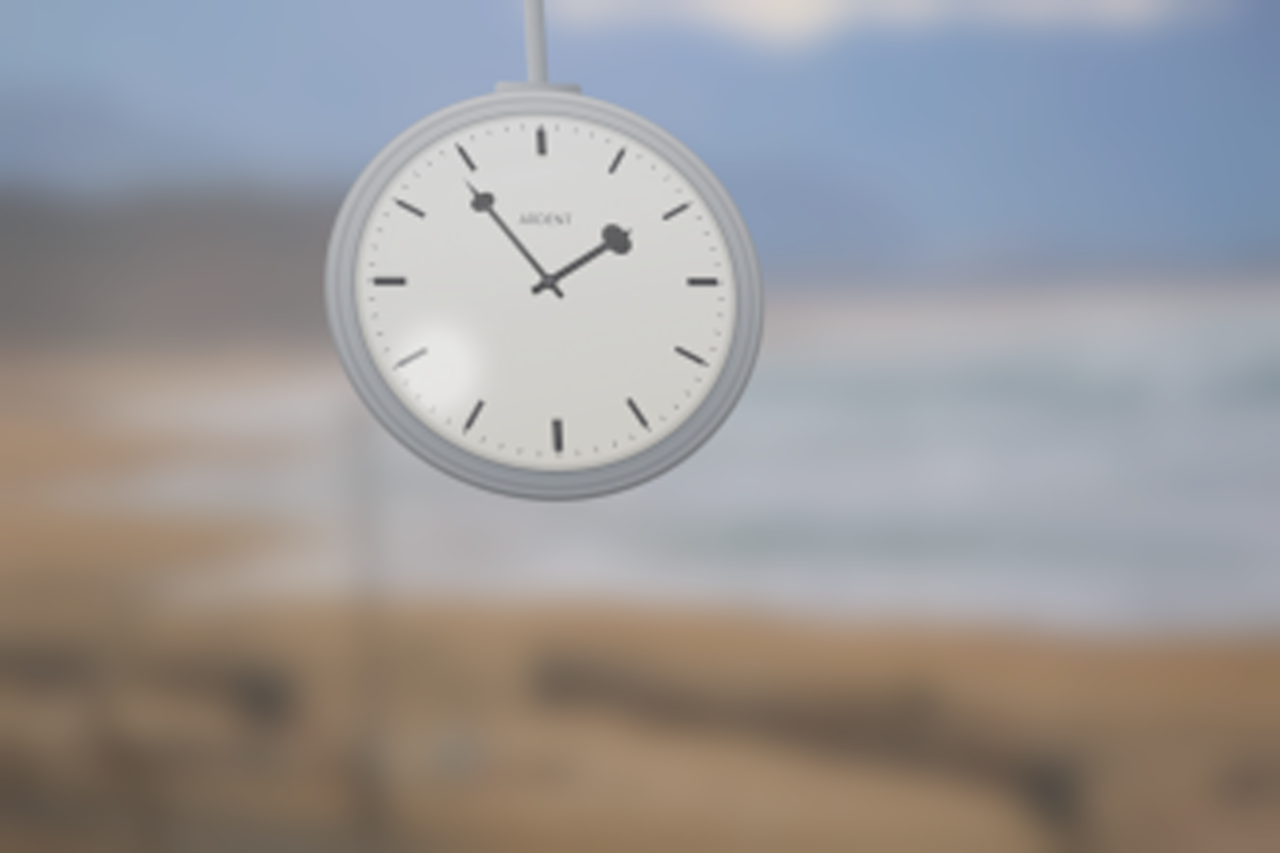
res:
1:54
